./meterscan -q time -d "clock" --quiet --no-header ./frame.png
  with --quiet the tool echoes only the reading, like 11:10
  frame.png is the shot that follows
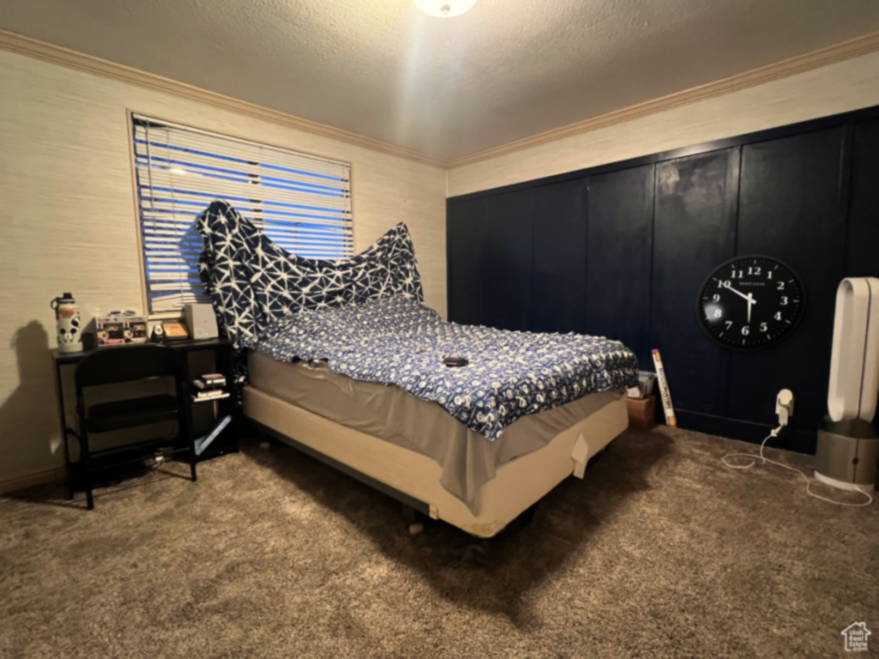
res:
5:50
